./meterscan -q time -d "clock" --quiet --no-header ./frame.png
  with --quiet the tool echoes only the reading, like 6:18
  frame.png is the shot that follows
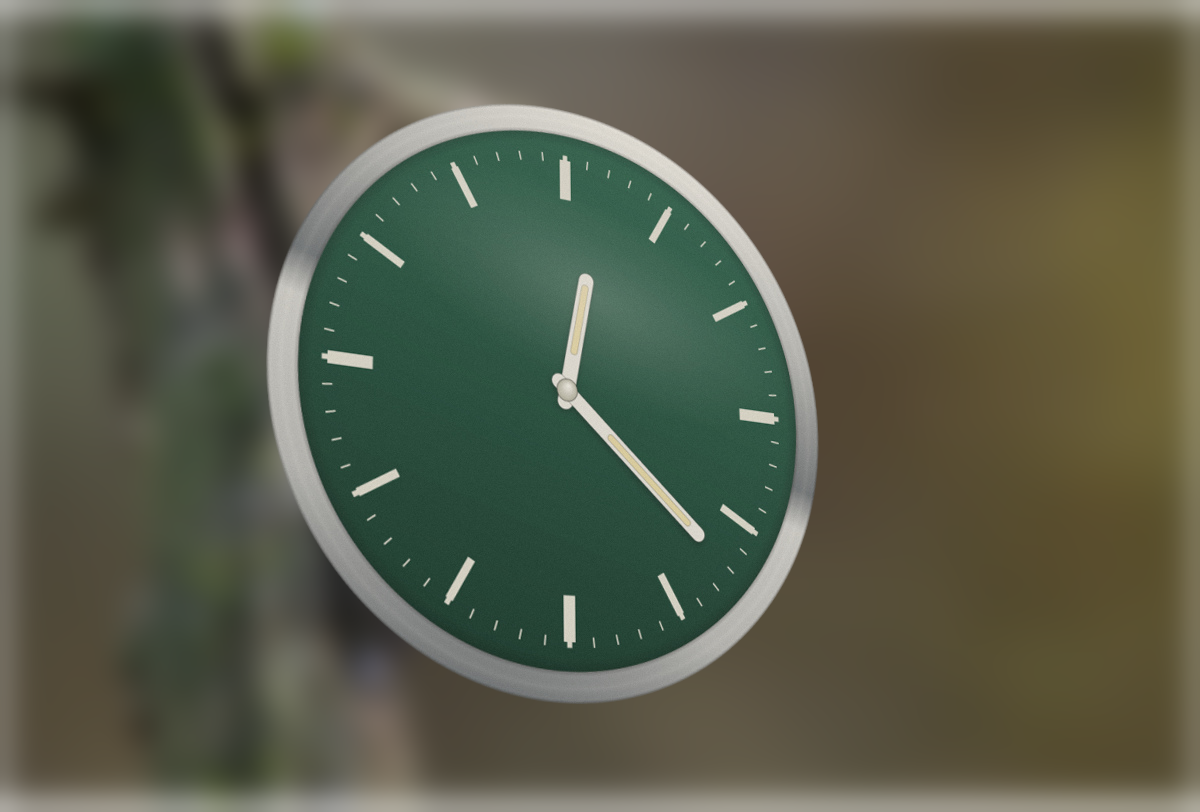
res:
12:22
